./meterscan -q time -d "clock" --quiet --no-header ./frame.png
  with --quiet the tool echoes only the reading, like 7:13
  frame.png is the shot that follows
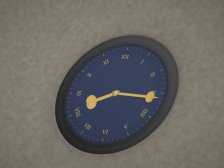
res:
8:16
